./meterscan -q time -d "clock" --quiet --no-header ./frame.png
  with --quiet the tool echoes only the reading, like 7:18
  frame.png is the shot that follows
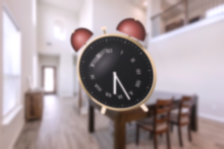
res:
6:27
